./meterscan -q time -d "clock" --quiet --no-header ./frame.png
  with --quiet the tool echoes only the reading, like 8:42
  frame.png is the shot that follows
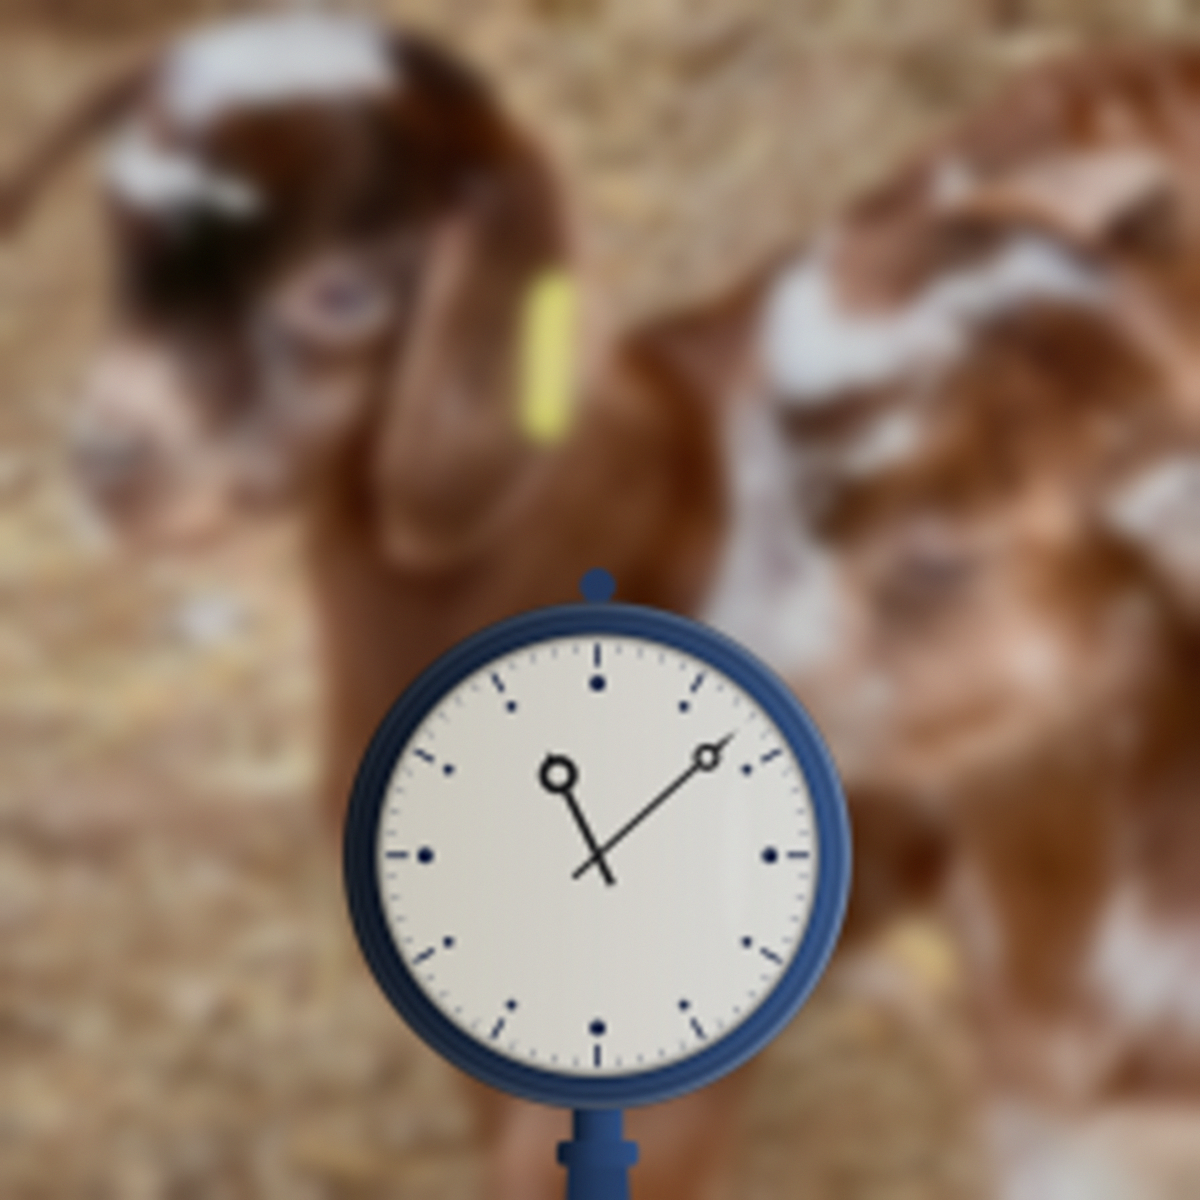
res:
11:08
